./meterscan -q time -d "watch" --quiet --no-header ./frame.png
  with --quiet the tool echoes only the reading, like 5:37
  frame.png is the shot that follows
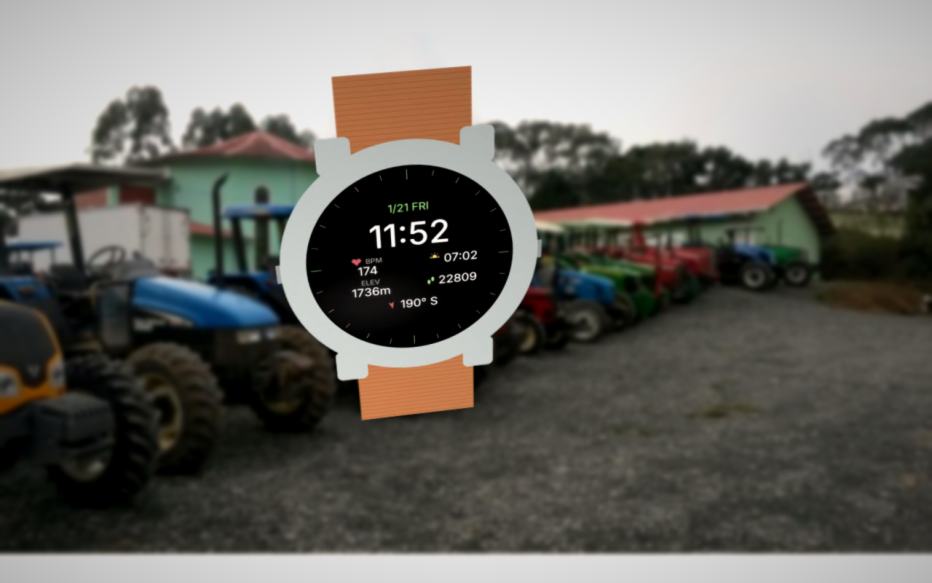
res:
11:52
